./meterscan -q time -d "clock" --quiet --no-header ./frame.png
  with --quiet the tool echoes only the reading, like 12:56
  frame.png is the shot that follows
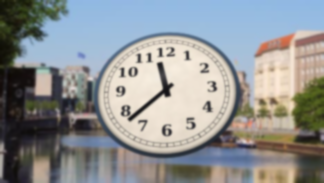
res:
11:38
